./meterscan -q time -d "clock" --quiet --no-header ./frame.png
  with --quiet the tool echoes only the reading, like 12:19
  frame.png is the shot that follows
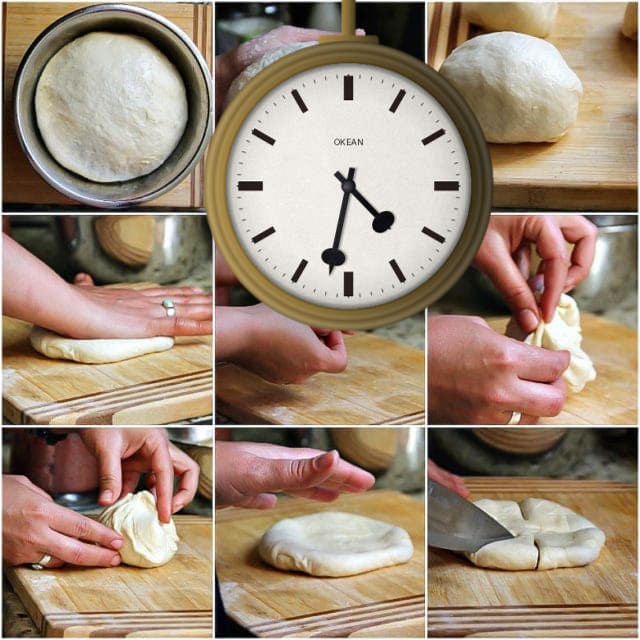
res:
4:32
